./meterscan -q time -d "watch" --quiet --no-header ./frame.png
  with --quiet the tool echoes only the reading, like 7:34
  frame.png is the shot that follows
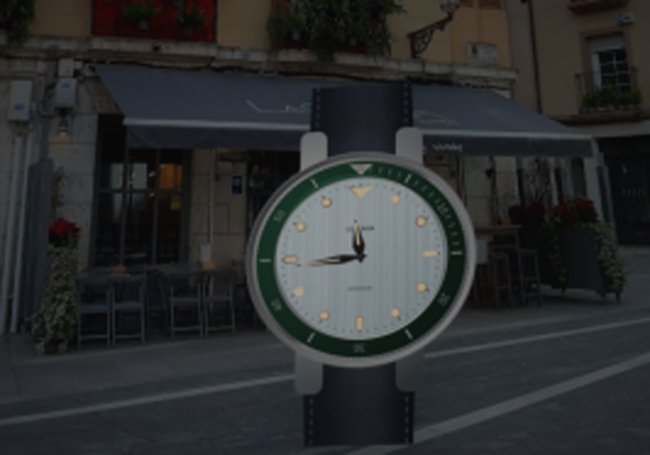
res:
11:44
